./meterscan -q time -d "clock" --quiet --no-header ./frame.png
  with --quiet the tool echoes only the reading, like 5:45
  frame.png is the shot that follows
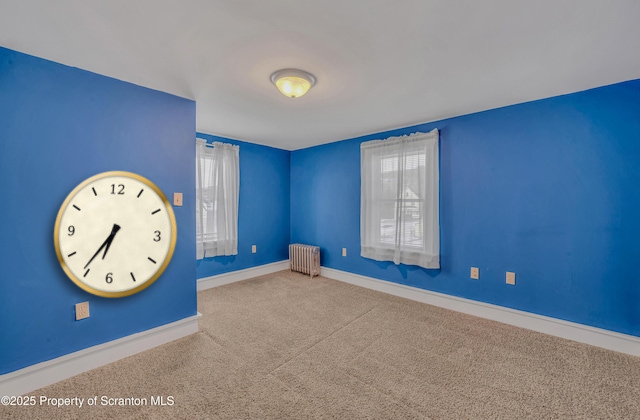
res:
6:36
